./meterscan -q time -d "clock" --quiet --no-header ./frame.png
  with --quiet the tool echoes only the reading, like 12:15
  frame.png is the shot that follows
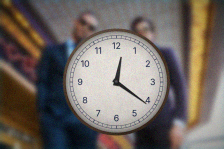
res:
12:21
